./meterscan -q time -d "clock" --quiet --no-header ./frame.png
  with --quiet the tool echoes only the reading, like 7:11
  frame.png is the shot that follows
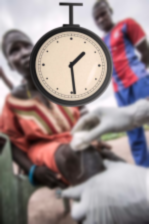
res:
1:29
